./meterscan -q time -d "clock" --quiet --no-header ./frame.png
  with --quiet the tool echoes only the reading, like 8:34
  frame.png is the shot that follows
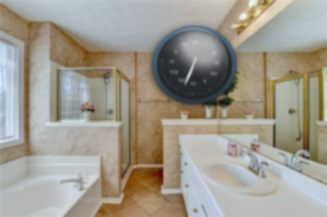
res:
6:33
